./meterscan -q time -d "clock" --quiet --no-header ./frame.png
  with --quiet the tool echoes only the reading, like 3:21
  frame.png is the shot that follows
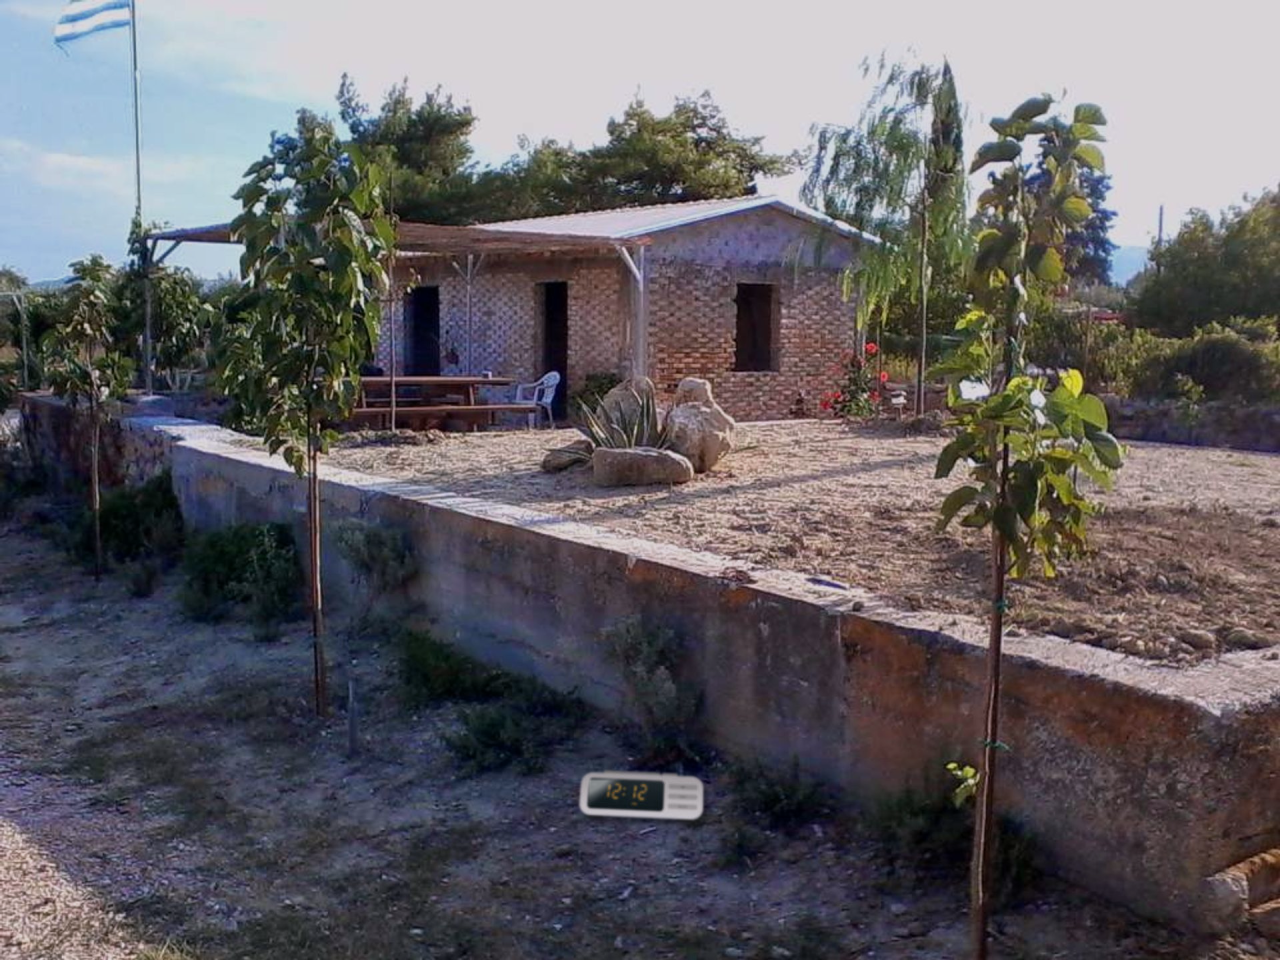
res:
12:12
